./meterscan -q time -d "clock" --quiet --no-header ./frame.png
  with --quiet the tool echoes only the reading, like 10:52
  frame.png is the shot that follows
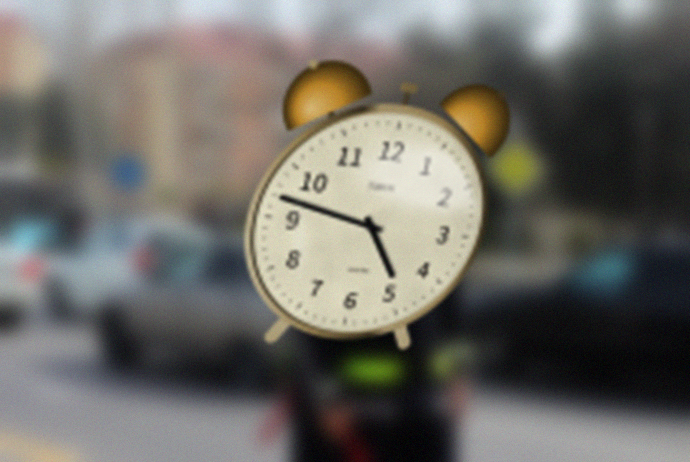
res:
4:47
